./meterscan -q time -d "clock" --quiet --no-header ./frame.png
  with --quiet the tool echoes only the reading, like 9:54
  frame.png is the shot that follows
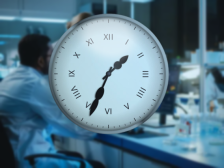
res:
1:34
